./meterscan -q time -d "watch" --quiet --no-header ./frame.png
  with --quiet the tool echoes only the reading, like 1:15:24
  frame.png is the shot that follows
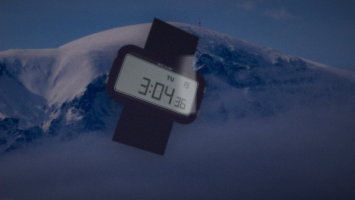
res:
3:04:36
